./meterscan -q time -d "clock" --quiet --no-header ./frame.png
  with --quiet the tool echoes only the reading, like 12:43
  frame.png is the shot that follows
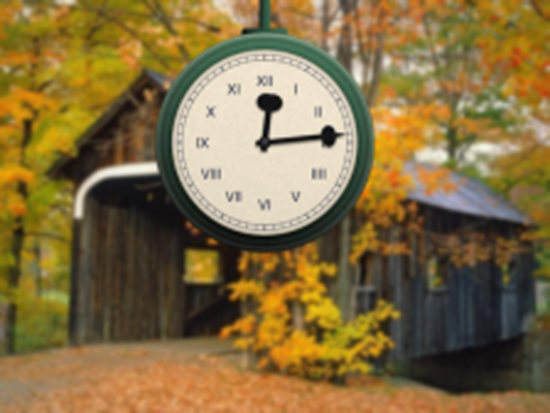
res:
12:14
